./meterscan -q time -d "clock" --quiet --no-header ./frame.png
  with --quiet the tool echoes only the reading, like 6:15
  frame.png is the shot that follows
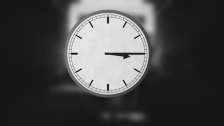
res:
3:15
